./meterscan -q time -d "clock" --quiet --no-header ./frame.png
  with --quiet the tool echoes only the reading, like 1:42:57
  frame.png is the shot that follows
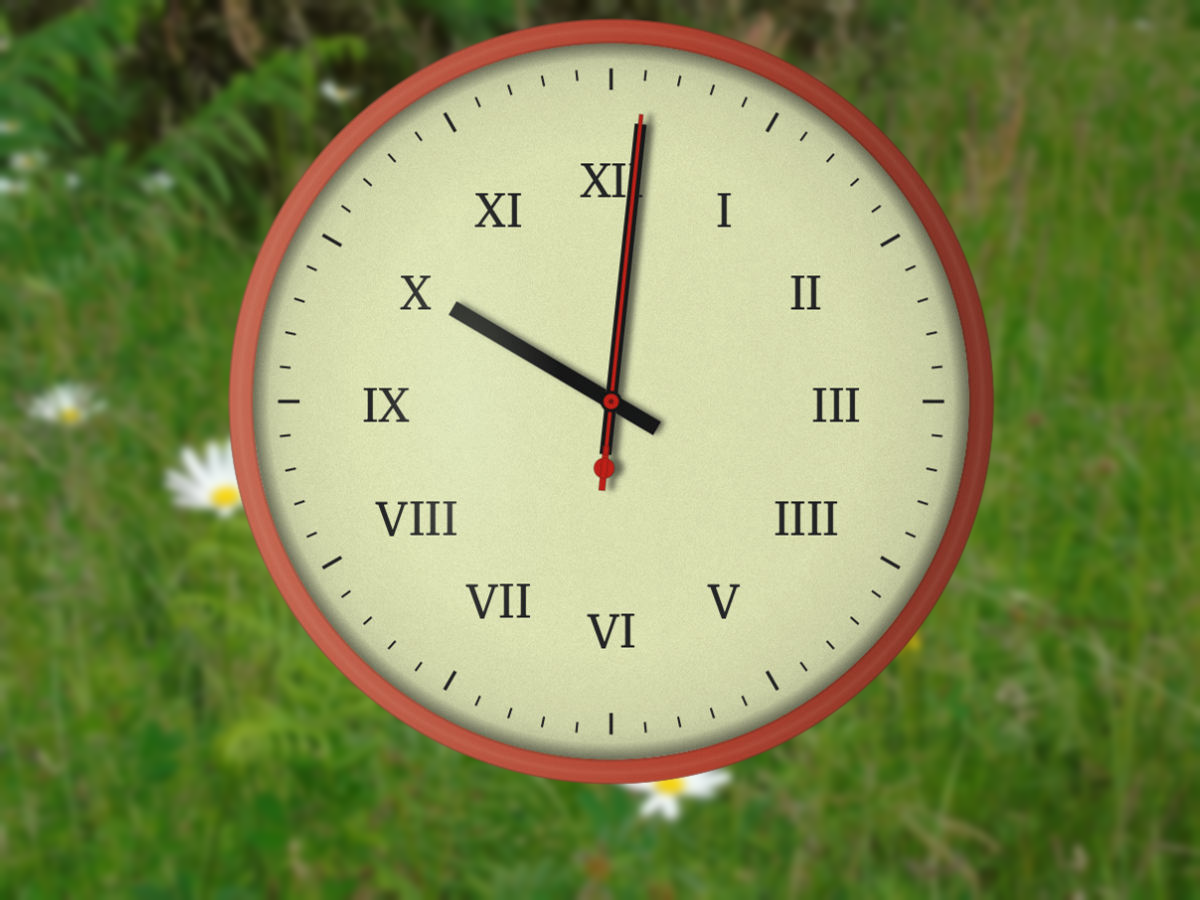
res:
10:01:01
